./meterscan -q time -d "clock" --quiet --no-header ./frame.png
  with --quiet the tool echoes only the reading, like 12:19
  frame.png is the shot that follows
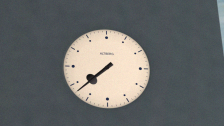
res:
7:38
